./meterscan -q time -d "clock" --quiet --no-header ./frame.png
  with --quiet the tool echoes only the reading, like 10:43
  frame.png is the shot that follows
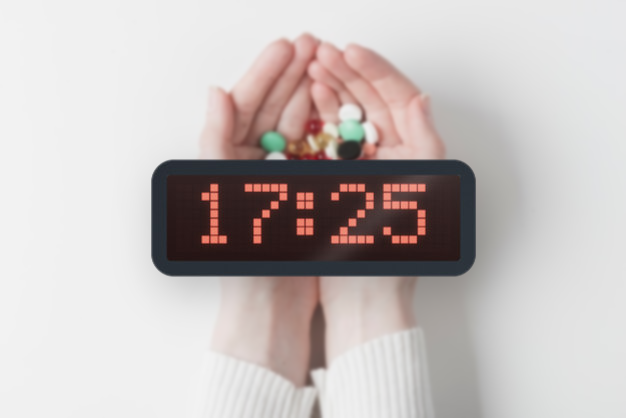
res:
17:25
